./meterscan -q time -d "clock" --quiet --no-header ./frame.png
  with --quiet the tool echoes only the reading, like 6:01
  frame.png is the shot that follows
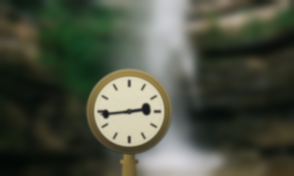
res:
2:44
